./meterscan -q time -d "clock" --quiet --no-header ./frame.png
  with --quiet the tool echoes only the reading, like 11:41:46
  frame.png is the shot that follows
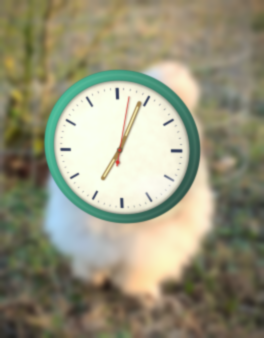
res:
7:04:02
